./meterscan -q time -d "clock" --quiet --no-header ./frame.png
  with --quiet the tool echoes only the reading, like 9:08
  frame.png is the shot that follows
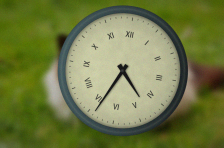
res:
4:34
